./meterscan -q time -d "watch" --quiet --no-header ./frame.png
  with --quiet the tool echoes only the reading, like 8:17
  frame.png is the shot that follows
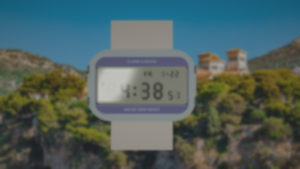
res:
4:38
